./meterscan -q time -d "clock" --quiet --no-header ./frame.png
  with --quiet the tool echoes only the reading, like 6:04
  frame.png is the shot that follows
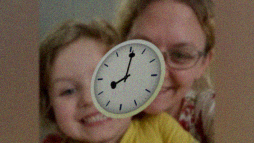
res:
8:01
